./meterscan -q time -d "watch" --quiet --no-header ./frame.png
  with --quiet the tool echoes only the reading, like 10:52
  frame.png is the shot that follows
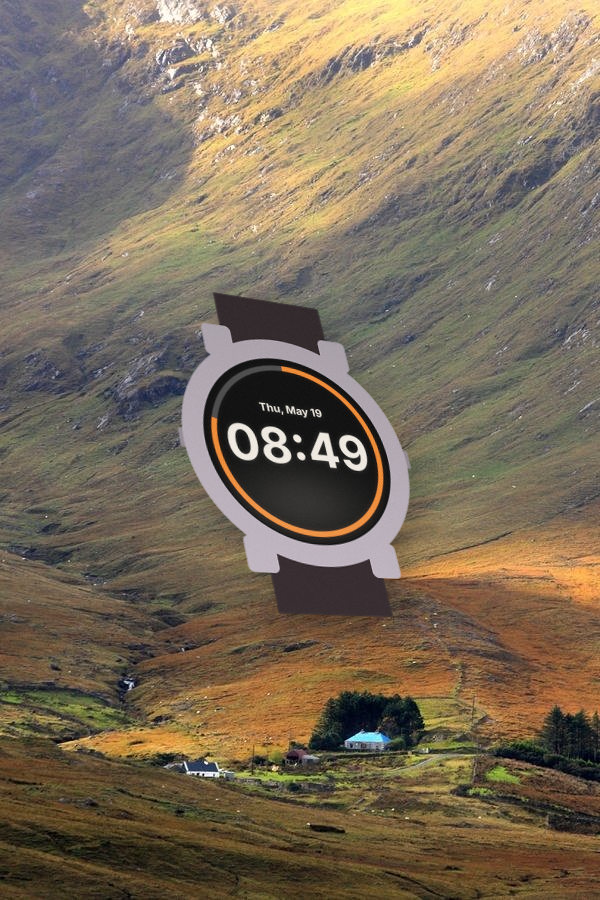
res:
8:49
